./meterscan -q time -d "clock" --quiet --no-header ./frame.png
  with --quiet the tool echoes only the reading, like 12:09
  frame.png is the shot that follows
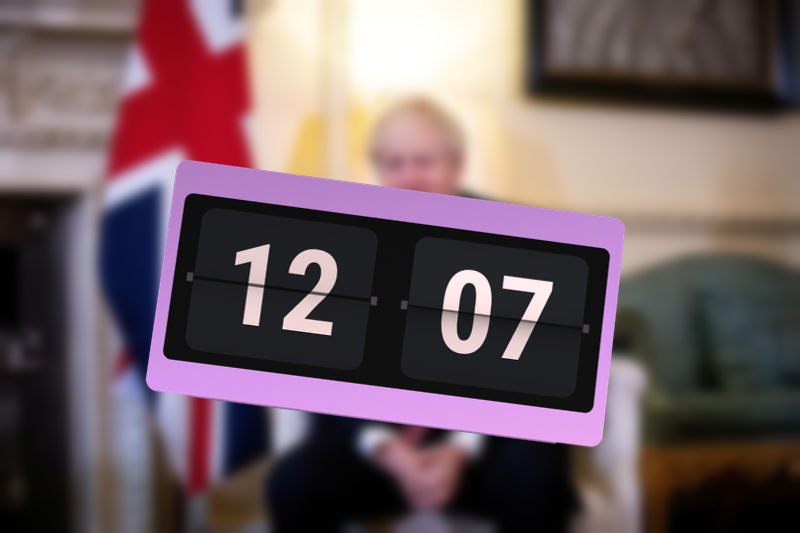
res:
12:07
